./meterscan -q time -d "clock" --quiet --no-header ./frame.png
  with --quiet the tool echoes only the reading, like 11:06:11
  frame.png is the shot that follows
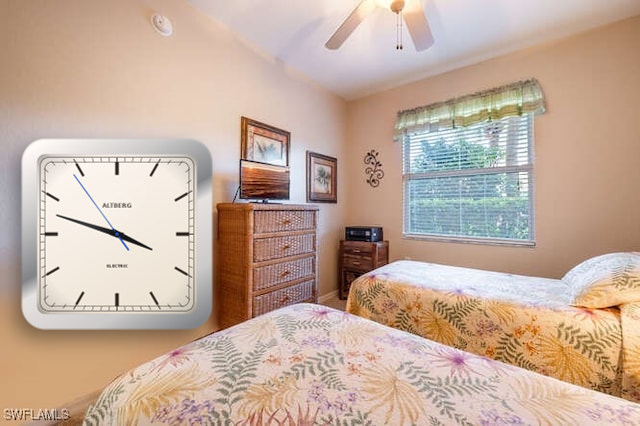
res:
3:47:54
